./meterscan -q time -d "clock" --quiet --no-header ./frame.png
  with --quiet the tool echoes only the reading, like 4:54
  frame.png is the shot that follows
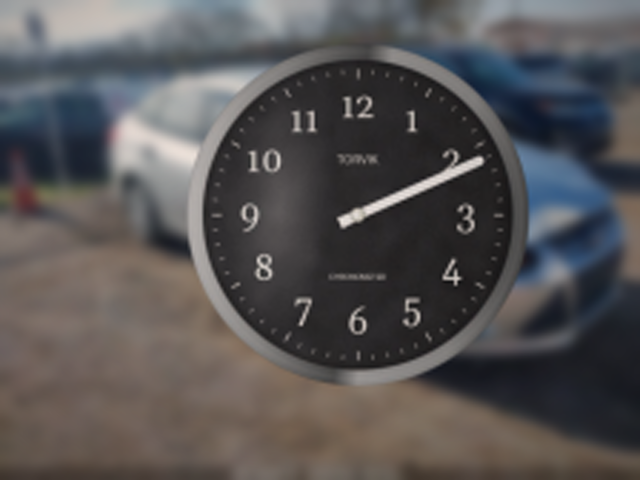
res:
2:11
